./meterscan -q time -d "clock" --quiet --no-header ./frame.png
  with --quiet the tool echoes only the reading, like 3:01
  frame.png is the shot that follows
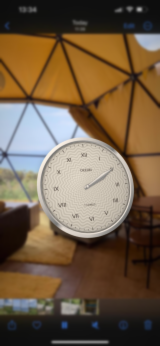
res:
2:10
